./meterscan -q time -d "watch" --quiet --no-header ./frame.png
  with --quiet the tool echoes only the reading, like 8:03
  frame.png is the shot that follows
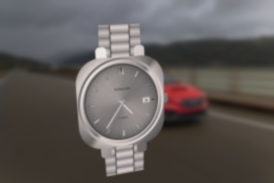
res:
4:36
